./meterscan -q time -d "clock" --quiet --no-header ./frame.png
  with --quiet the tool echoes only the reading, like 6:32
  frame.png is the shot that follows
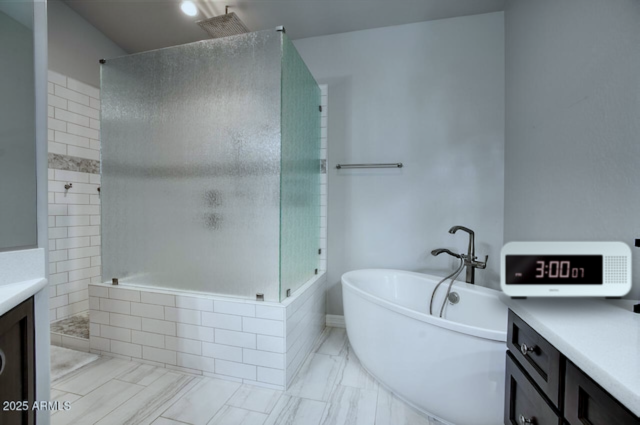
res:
3:00
